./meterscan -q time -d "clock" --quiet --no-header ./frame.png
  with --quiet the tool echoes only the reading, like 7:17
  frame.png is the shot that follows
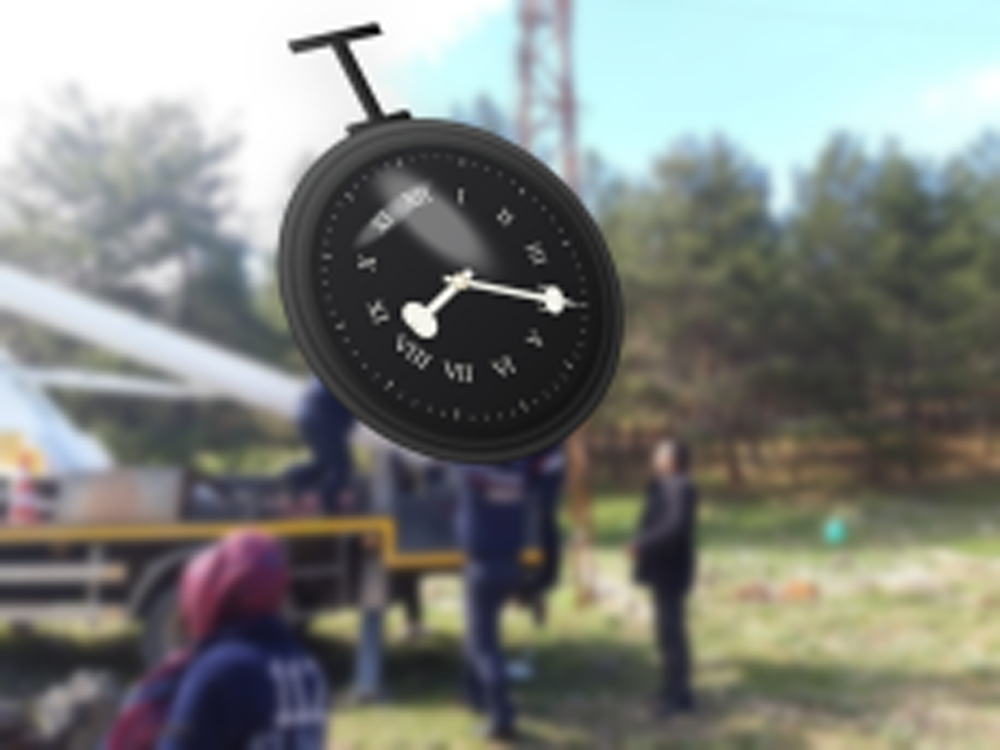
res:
8:20
